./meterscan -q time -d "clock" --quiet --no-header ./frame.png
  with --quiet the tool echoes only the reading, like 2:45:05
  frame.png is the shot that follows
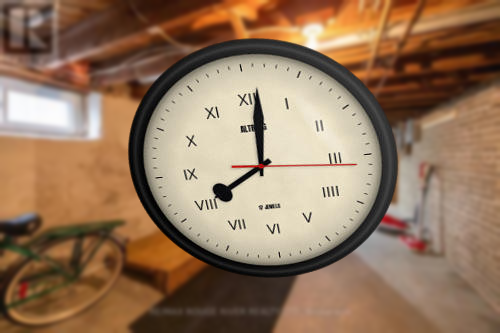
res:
8:01:16
